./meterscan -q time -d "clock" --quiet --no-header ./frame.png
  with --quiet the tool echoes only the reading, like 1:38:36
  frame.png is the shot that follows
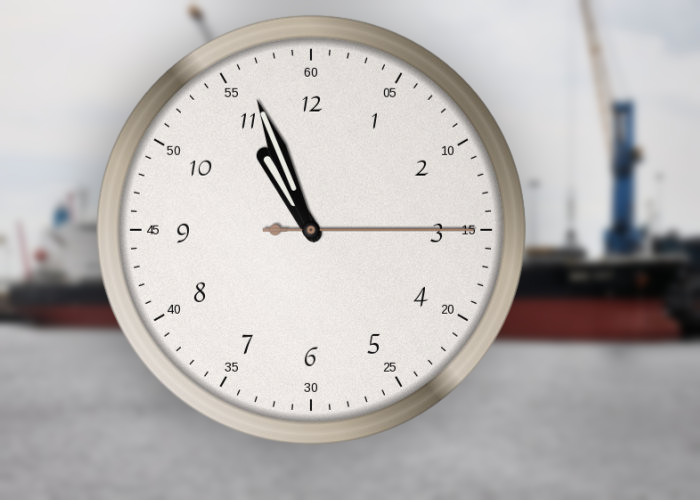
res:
10:56:15
